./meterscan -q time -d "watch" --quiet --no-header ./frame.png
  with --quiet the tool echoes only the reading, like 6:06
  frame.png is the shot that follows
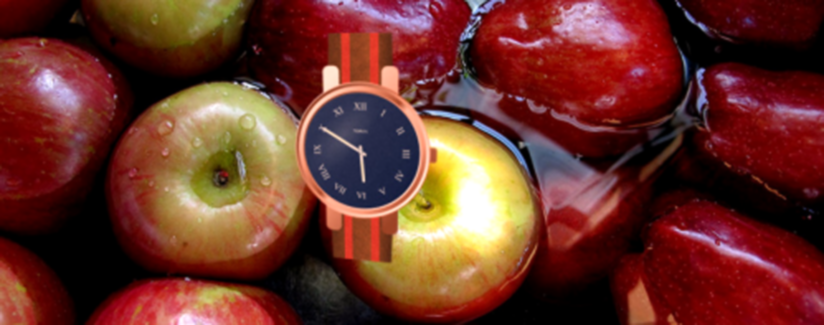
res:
5:50
